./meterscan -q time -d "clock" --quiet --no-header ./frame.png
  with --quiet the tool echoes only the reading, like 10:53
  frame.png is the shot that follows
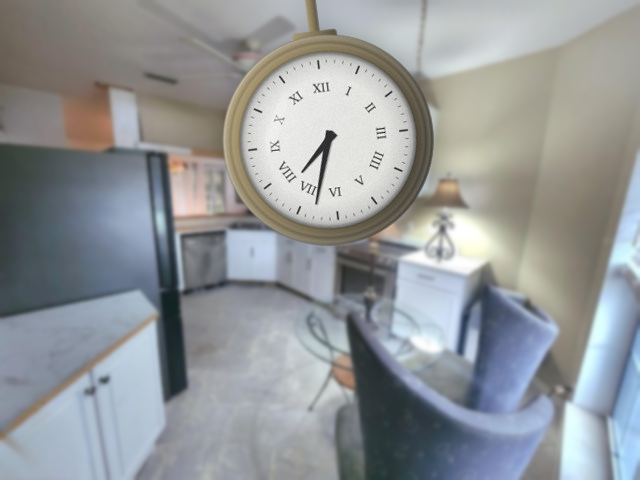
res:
7:33
